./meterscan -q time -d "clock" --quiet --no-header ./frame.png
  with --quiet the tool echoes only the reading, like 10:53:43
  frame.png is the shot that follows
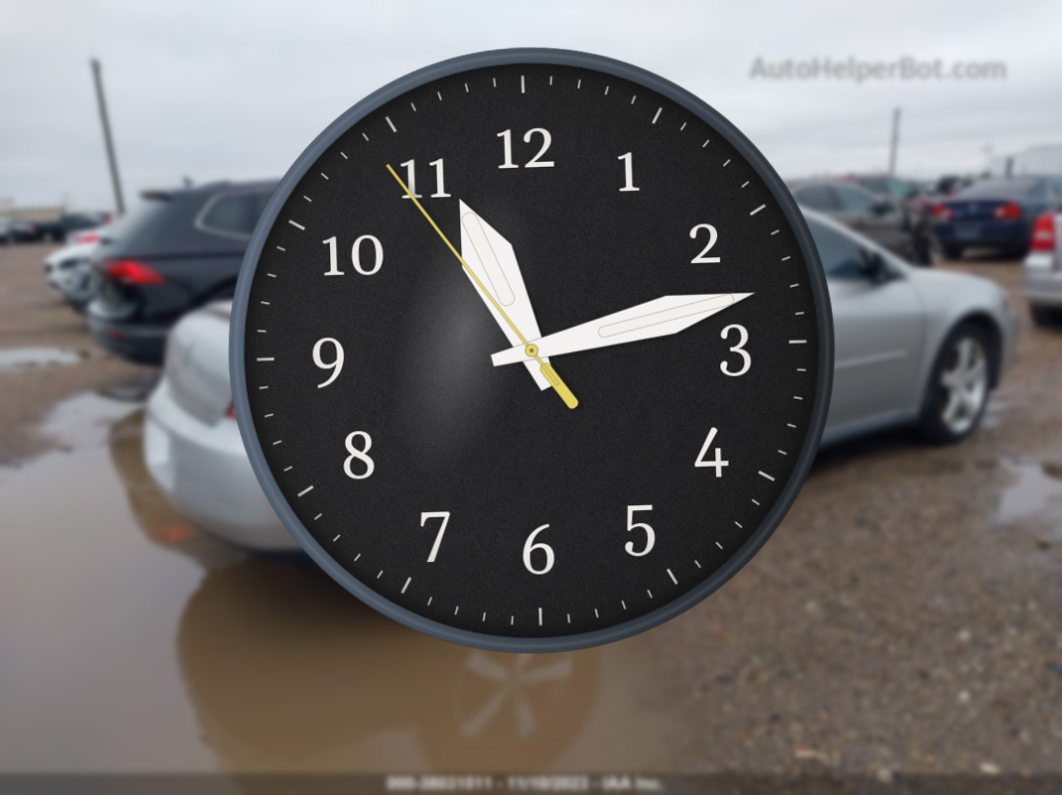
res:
11:12:54
